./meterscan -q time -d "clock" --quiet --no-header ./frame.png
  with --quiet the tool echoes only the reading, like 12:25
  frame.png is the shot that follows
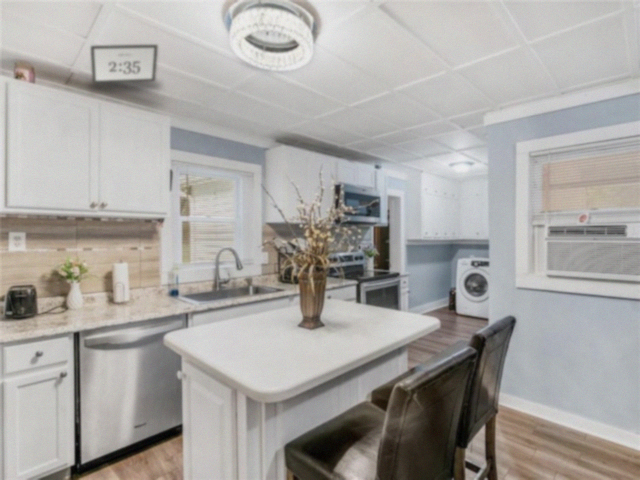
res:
2:35
